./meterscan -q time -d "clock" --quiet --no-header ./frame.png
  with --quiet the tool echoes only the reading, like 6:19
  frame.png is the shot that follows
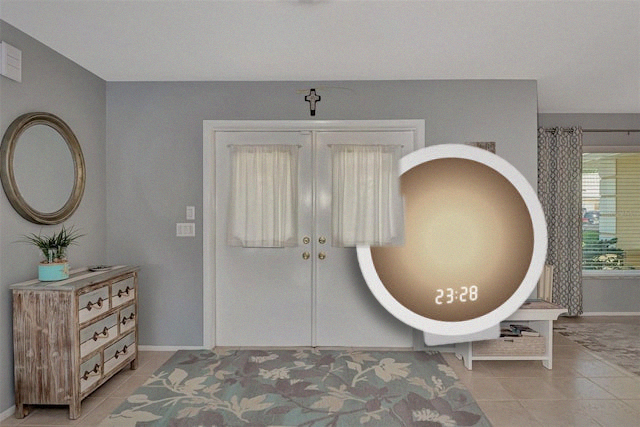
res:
23:28
